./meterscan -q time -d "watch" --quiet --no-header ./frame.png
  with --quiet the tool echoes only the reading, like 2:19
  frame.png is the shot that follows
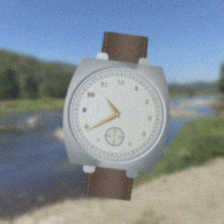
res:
10:39
